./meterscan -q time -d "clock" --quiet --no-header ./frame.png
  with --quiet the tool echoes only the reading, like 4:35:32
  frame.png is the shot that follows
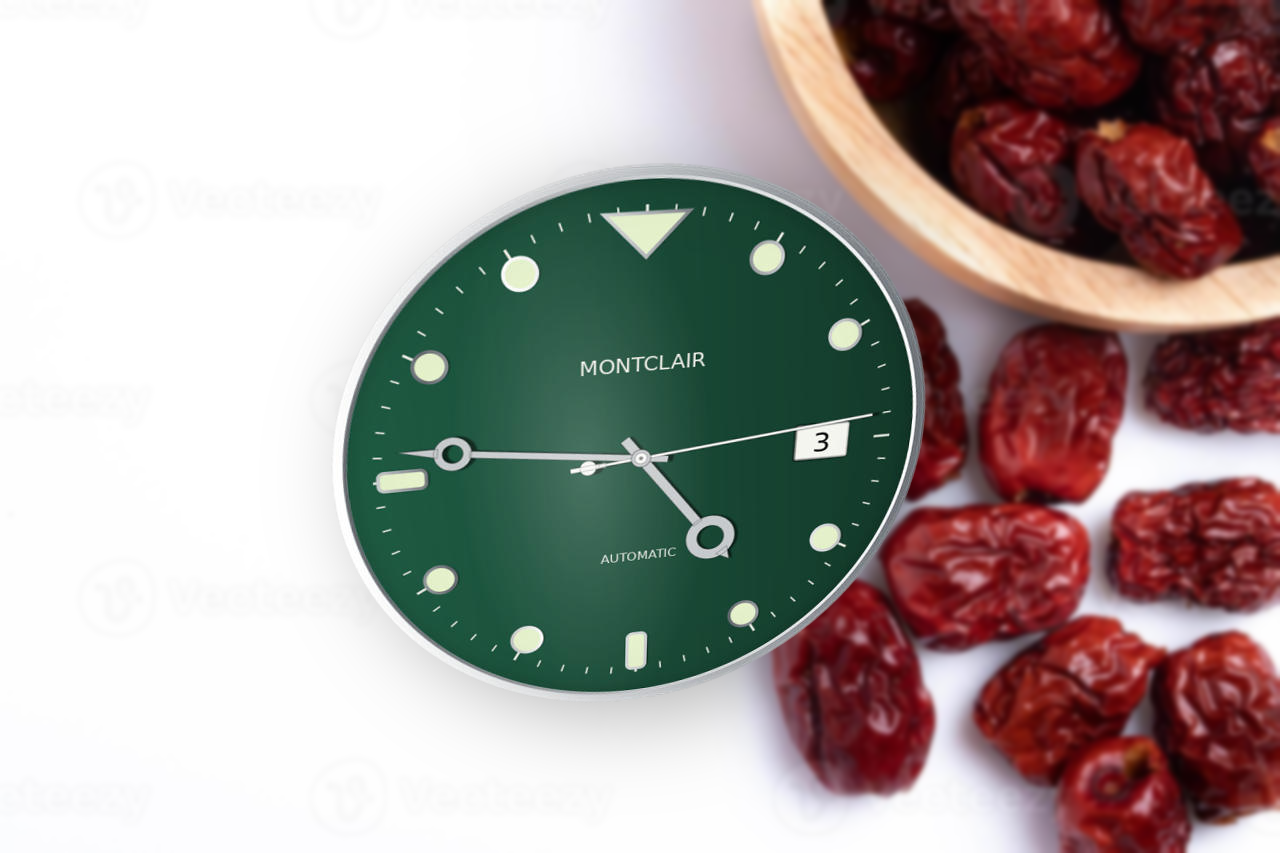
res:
4:46:14
